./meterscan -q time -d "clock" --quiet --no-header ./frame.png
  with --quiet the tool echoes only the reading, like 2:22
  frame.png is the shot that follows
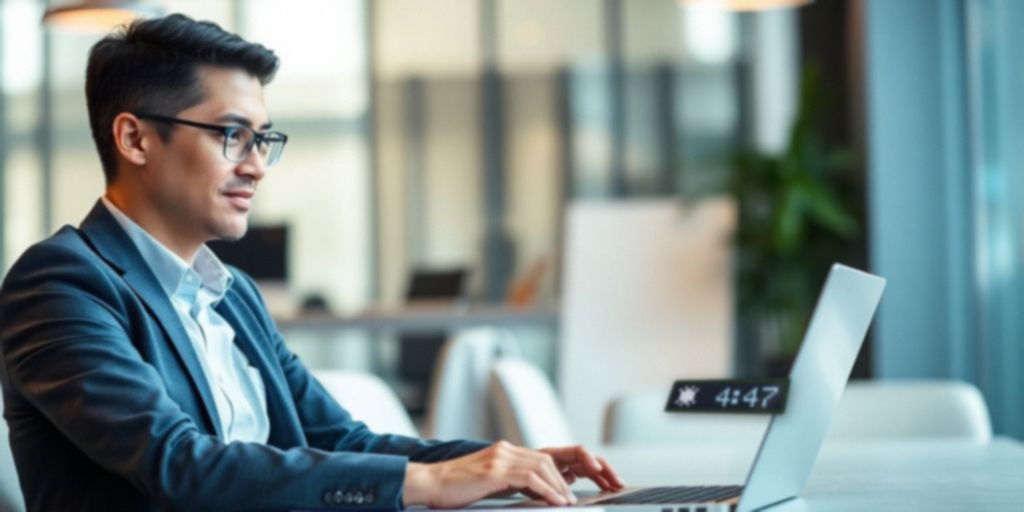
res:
4:47
